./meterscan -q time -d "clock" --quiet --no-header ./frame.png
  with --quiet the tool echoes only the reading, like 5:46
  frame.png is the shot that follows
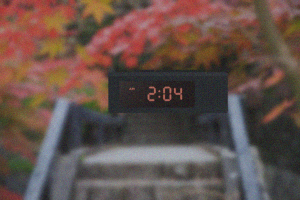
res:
2:04
